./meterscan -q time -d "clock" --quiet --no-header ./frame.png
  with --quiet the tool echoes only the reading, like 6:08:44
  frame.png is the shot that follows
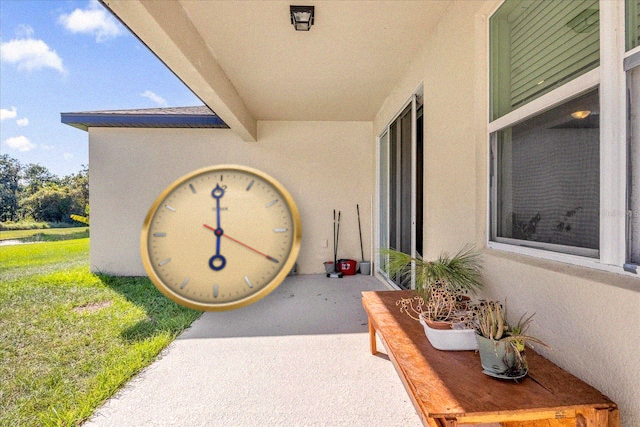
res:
5:59:20
